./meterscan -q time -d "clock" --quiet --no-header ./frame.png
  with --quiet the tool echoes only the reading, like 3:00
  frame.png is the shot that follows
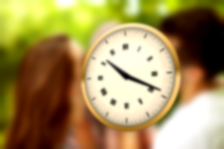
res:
10:19
